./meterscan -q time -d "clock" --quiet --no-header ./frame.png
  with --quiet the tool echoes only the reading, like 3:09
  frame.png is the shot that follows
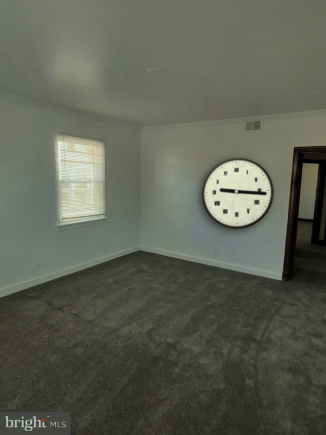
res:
9:16
